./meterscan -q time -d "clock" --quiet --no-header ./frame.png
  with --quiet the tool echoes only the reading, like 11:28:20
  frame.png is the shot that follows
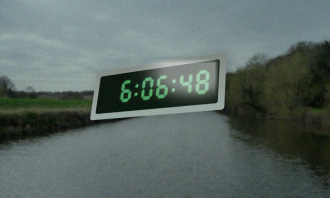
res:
6:06:48
